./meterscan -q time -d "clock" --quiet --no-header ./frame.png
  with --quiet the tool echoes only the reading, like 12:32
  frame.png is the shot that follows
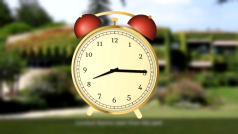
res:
8:15
